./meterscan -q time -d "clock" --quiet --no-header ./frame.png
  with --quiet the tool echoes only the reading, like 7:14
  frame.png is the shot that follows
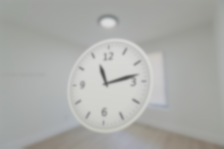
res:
11:13
